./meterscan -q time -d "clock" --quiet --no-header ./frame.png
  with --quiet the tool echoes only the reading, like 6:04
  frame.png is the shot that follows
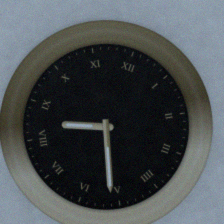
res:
8:26
